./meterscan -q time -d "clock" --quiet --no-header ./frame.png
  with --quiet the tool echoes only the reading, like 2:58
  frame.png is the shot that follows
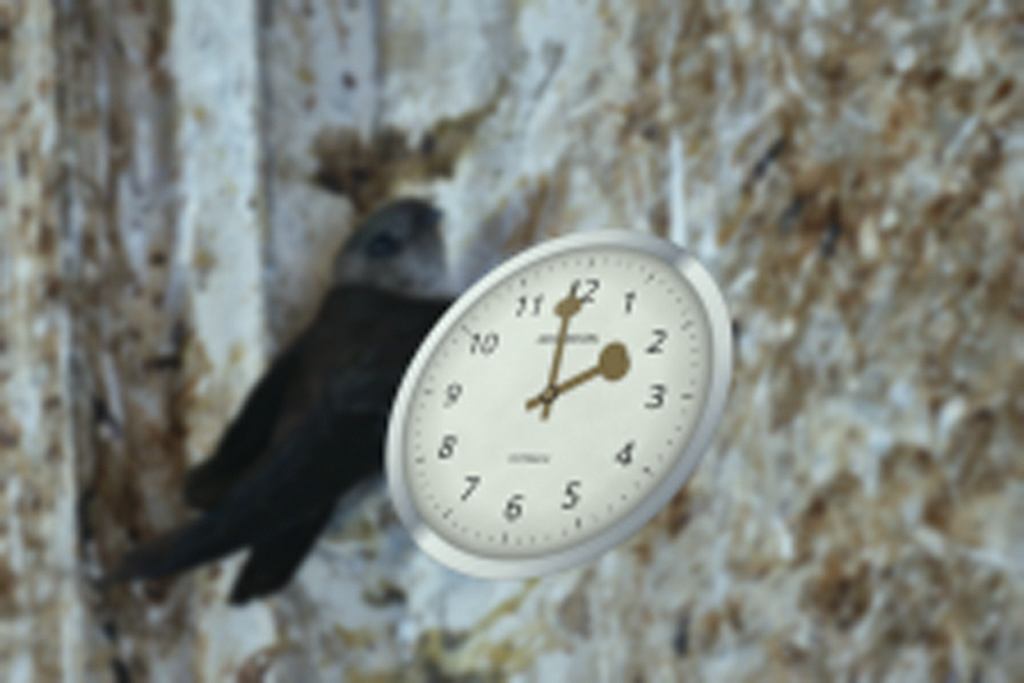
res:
1:59
